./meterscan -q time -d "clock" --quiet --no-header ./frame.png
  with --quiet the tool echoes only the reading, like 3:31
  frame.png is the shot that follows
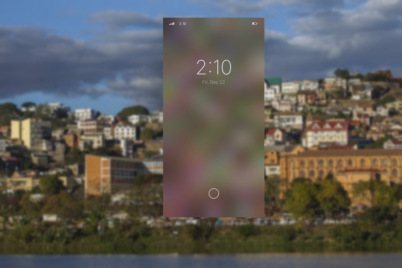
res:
2:10
